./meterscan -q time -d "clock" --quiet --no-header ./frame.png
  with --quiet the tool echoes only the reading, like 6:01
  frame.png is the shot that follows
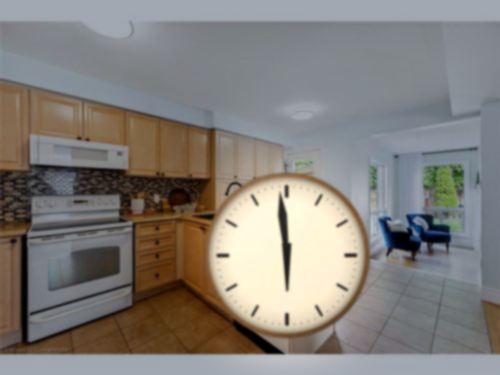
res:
5:59
